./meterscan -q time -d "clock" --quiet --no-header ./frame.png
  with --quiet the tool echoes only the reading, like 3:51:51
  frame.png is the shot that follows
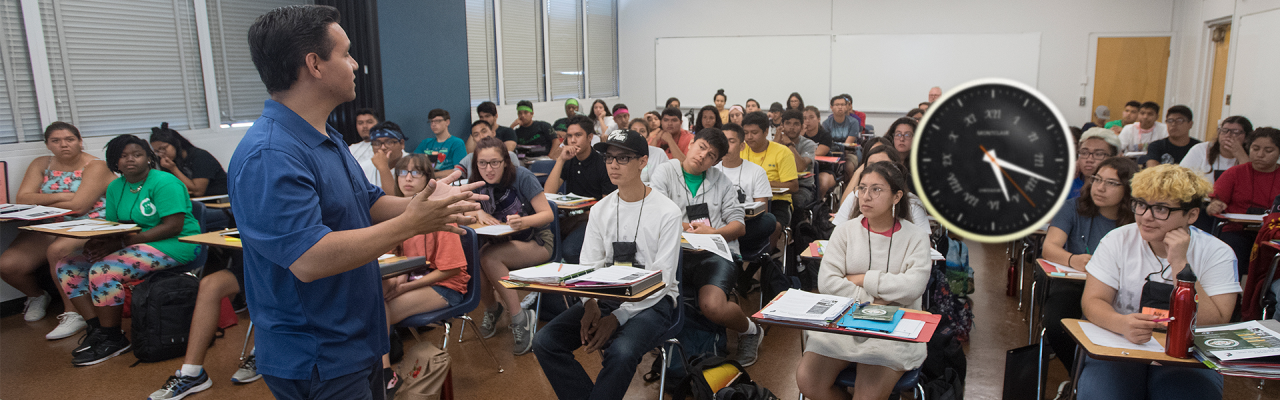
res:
5:18:23
